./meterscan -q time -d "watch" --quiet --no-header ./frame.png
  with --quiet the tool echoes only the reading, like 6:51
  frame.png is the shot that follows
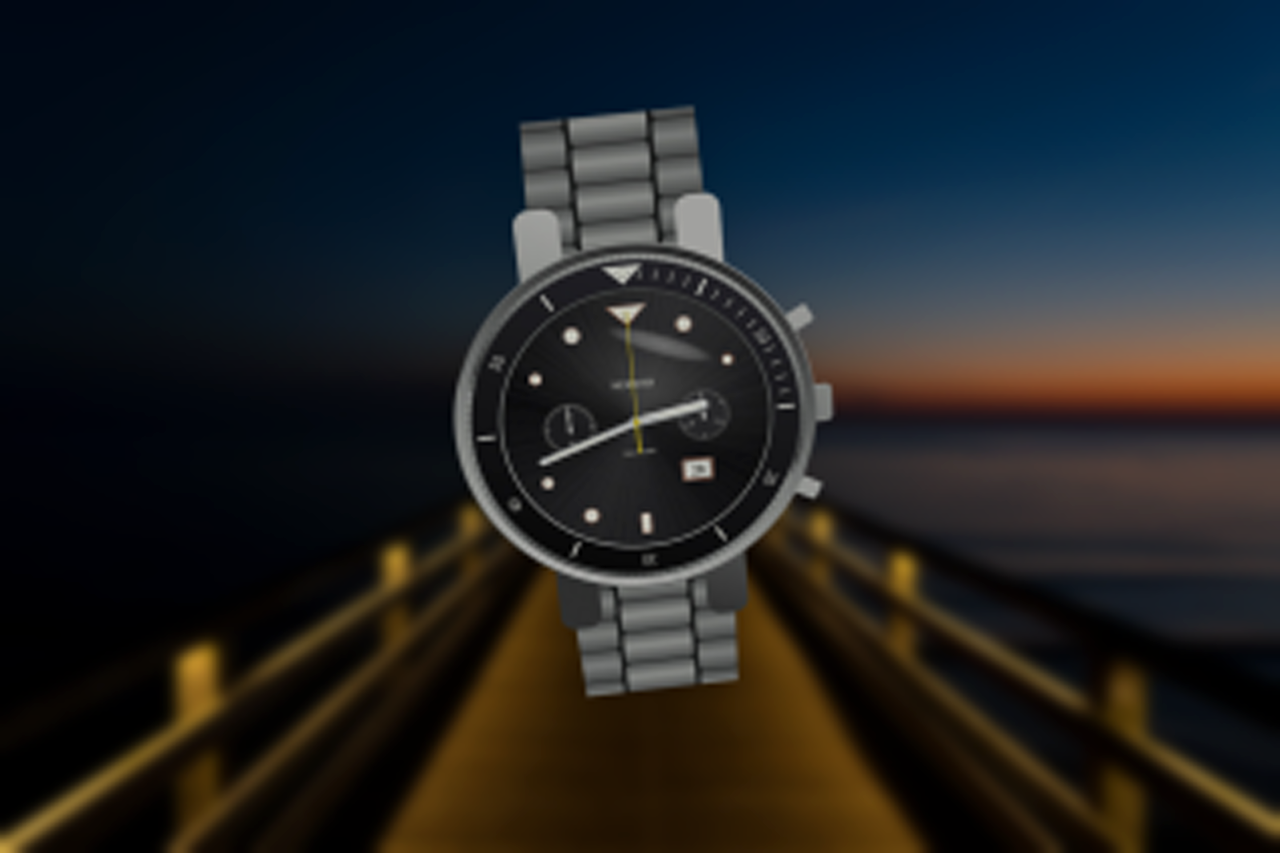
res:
2:42
